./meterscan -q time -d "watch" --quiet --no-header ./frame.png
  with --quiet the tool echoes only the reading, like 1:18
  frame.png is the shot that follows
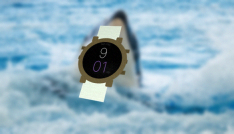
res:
9:01
